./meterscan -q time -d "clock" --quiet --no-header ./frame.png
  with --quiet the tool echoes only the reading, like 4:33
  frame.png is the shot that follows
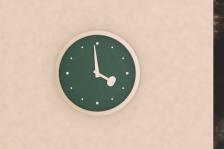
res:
3:59
